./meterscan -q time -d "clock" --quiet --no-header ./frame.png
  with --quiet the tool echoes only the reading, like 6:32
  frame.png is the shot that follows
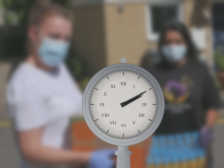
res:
2:10
